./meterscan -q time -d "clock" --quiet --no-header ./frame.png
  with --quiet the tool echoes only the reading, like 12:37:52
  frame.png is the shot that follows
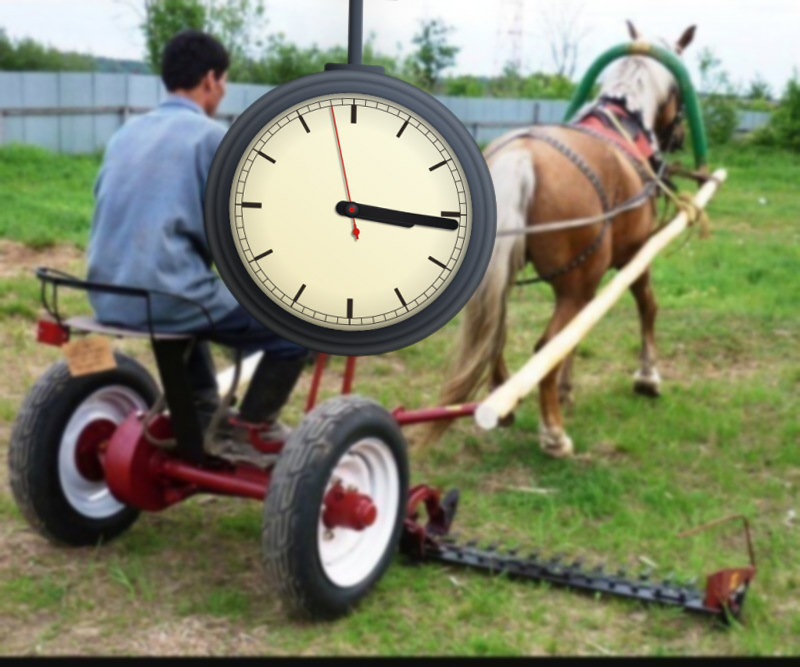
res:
3:15:58
